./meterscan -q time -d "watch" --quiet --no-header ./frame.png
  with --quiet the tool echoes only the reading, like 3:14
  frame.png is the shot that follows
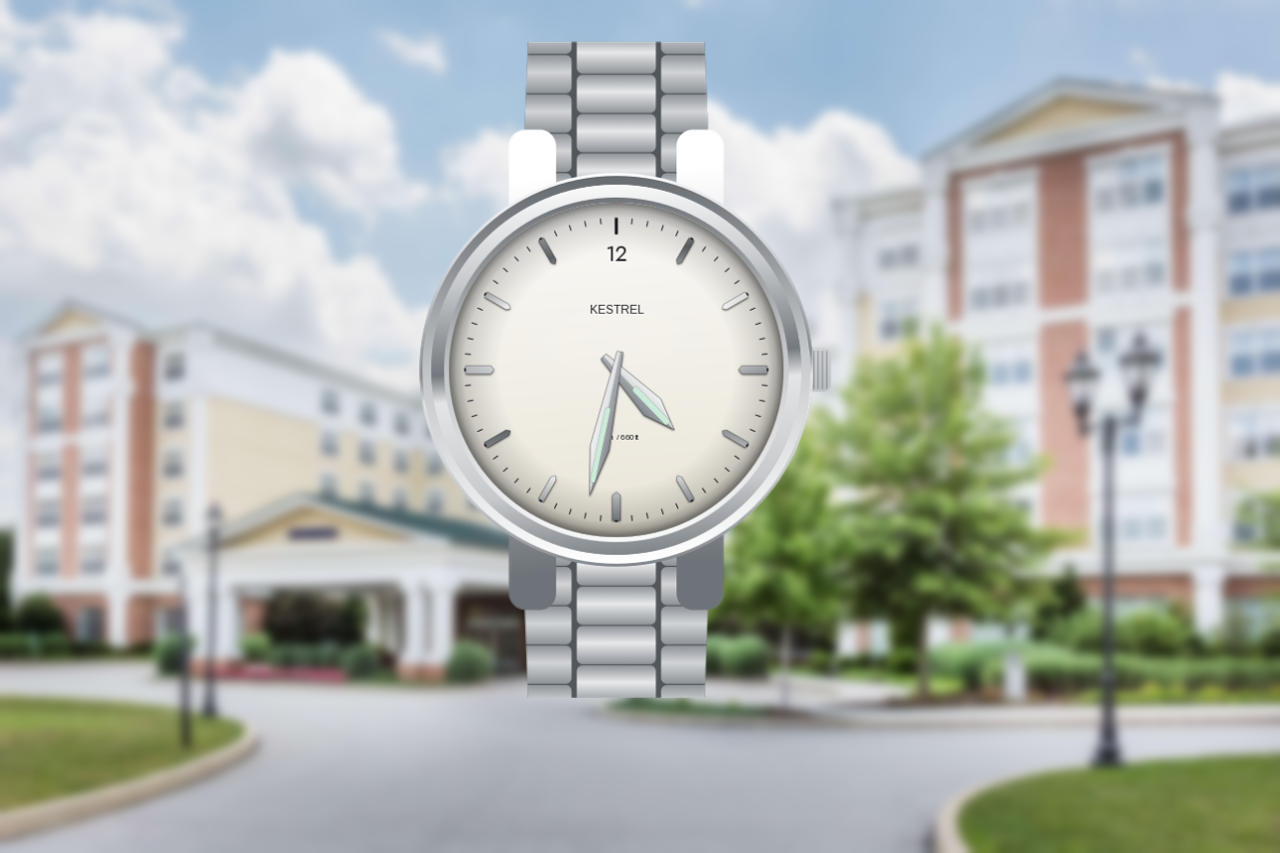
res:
4:32
